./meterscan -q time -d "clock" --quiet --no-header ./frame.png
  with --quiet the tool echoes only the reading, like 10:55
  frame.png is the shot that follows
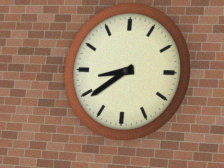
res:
8:39
